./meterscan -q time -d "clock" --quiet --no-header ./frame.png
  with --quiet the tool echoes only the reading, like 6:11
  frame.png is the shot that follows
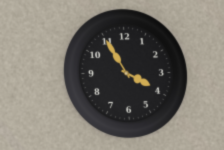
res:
3:55
